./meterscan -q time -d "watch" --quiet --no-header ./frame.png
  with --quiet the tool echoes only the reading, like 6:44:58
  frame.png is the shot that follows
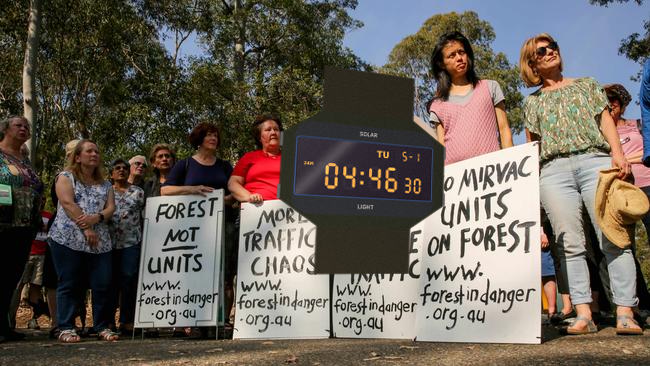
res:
4:46:30
